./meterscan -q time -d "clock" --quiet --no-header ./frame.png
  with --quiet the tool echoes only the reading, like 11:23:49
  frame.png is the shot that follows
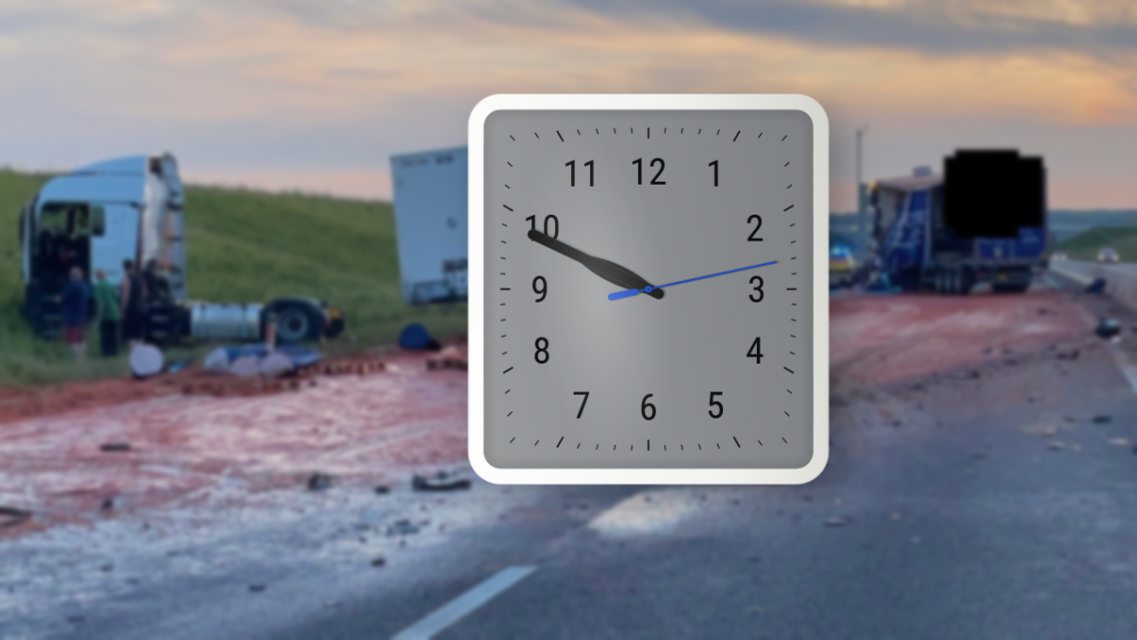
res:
9:49:13
